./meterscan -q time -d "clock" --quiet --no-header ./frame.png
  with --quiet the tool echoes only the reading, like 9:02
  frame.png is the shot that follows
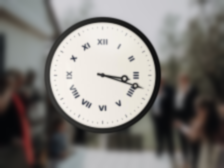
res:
3:18
